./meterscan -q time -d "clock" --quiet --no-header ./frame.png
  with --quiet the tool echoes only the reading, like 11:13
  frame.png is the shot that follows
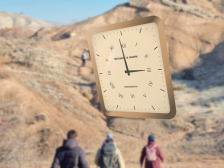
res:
2:59
